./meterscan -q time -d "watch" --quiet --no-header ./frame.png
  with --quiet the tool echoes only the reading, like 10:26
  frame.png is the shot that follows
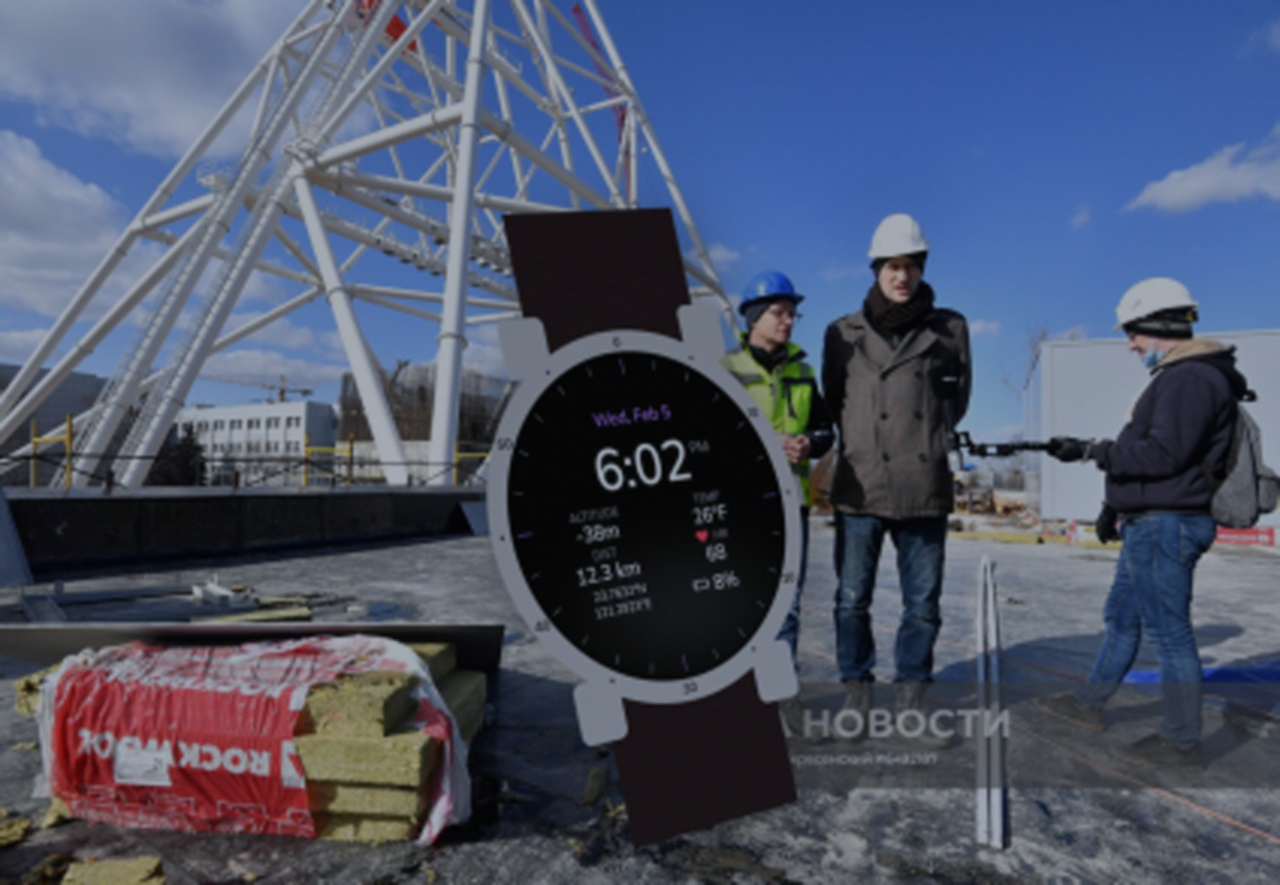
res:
6:02
